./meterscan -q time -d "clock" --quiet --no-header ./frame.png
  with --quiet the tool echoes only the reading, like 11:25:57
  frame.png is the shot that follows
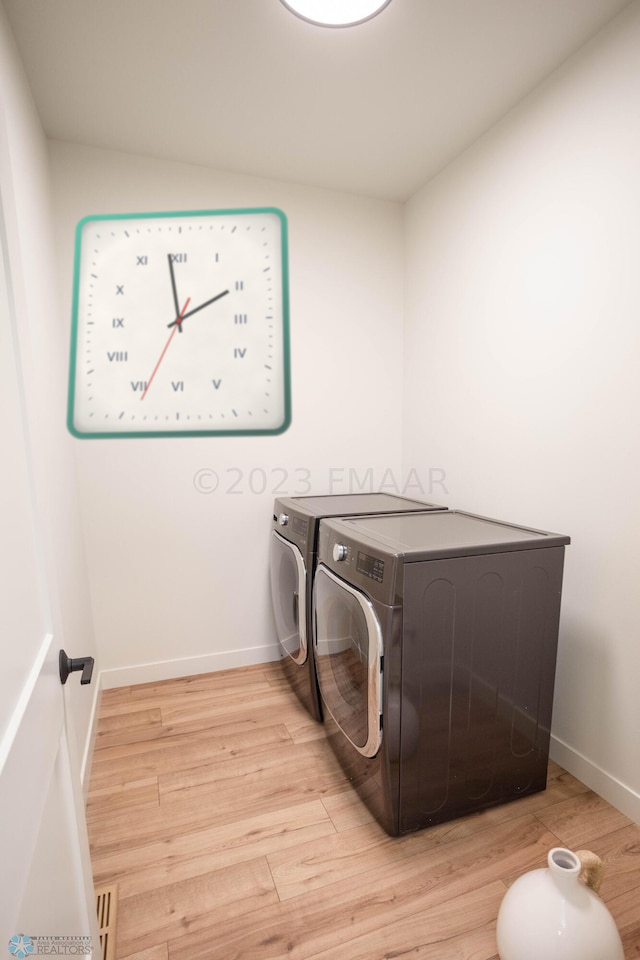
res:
1:58:34
